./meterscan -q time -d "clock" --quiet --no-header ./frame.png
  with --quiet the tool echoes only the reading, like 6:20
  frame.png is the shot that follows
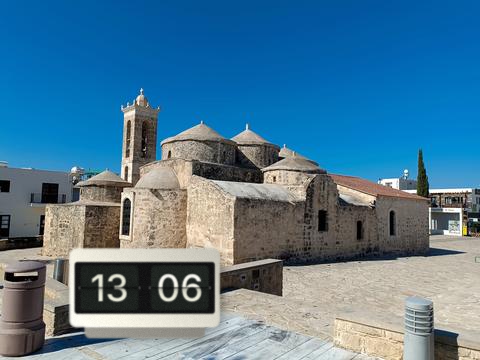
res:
13:06
